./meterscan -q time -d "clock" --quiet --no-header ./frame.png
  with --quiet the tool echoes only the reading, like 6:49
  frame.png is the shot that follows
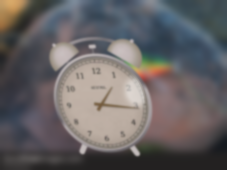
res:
1:16
